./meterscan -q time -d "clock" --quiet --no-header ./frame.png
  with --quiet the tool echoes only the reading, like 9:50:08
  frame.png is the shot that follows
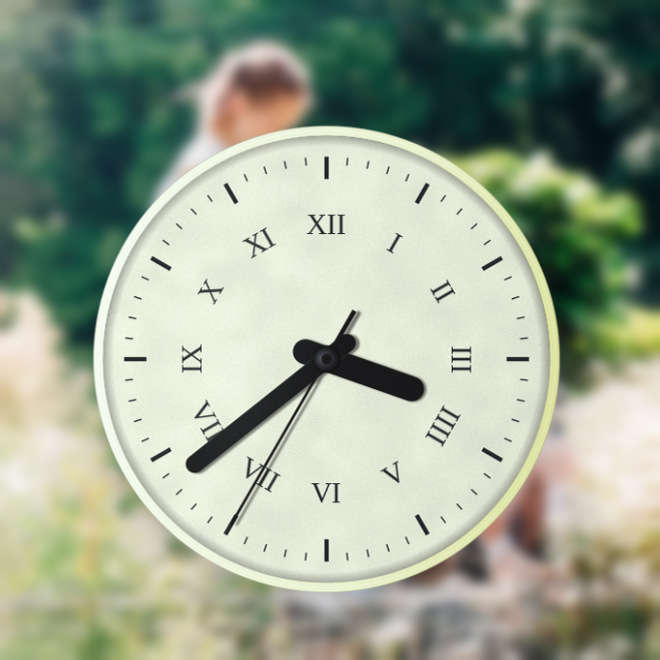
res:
3:38:35
